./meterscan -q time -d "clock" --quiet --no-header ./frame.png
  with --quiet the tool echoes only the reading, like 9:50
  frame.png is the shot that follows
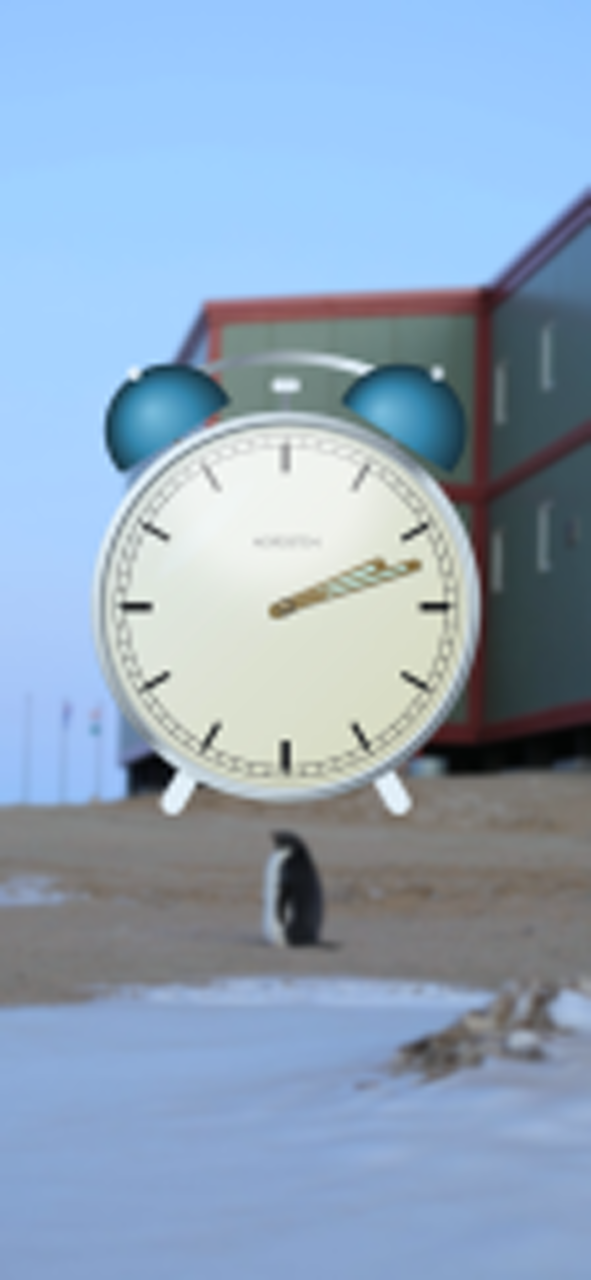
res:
2:12
